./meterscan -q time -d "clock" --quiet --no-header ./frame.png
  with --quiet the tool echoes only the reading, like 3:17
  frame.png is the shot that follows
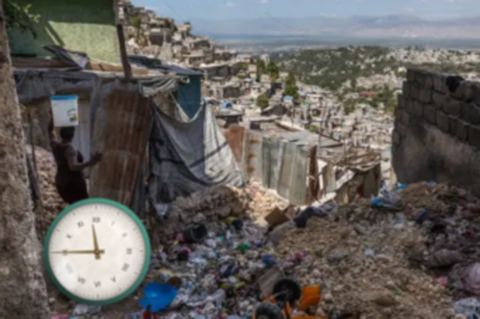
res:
11:45
